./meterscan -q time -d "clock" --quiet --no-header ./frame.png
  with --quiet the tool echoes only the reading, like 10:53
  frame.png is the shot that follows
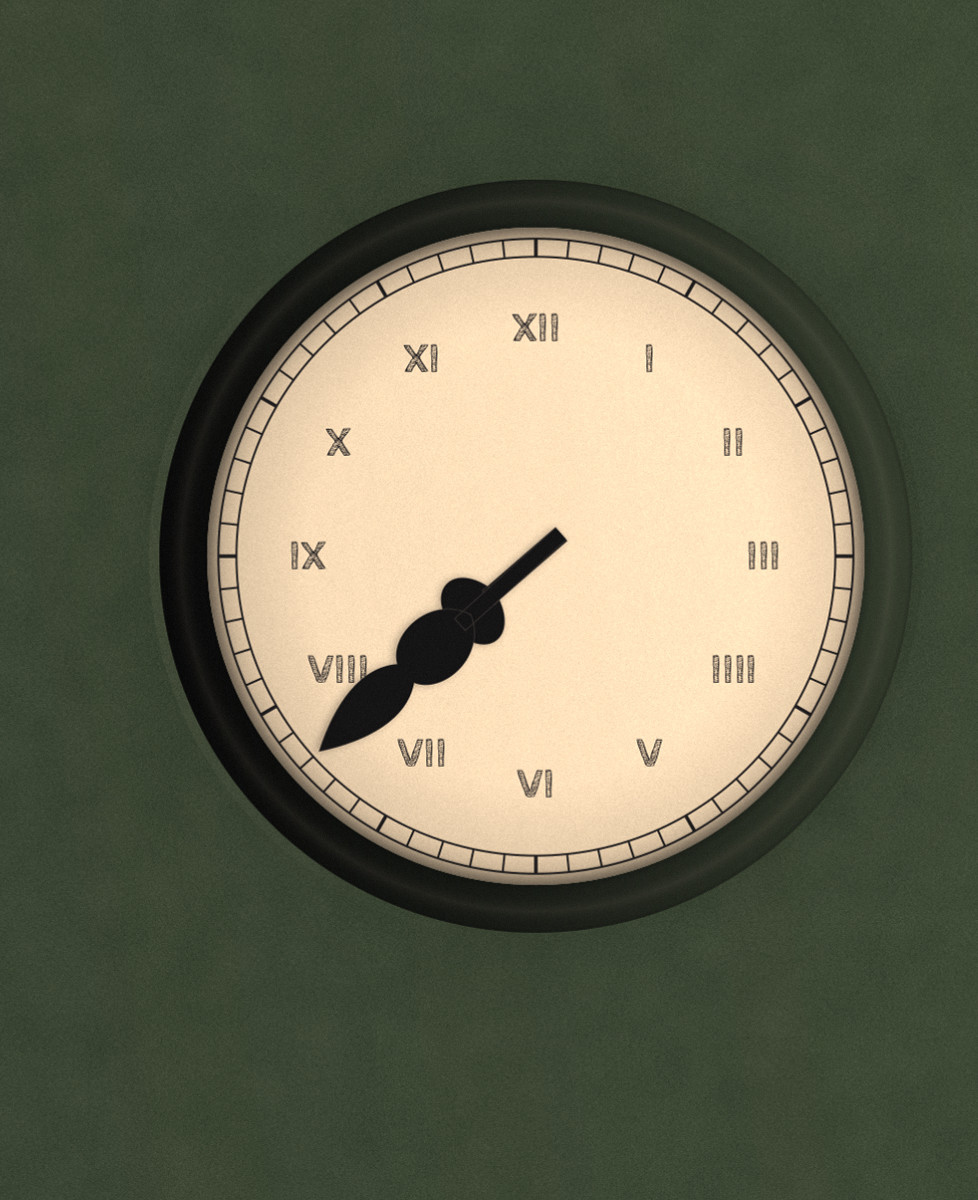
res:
7:38
